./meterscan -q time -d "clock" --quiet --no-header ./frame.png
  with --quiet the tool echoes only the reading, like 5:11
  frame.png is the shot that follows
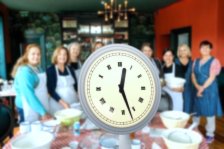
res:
12:27
